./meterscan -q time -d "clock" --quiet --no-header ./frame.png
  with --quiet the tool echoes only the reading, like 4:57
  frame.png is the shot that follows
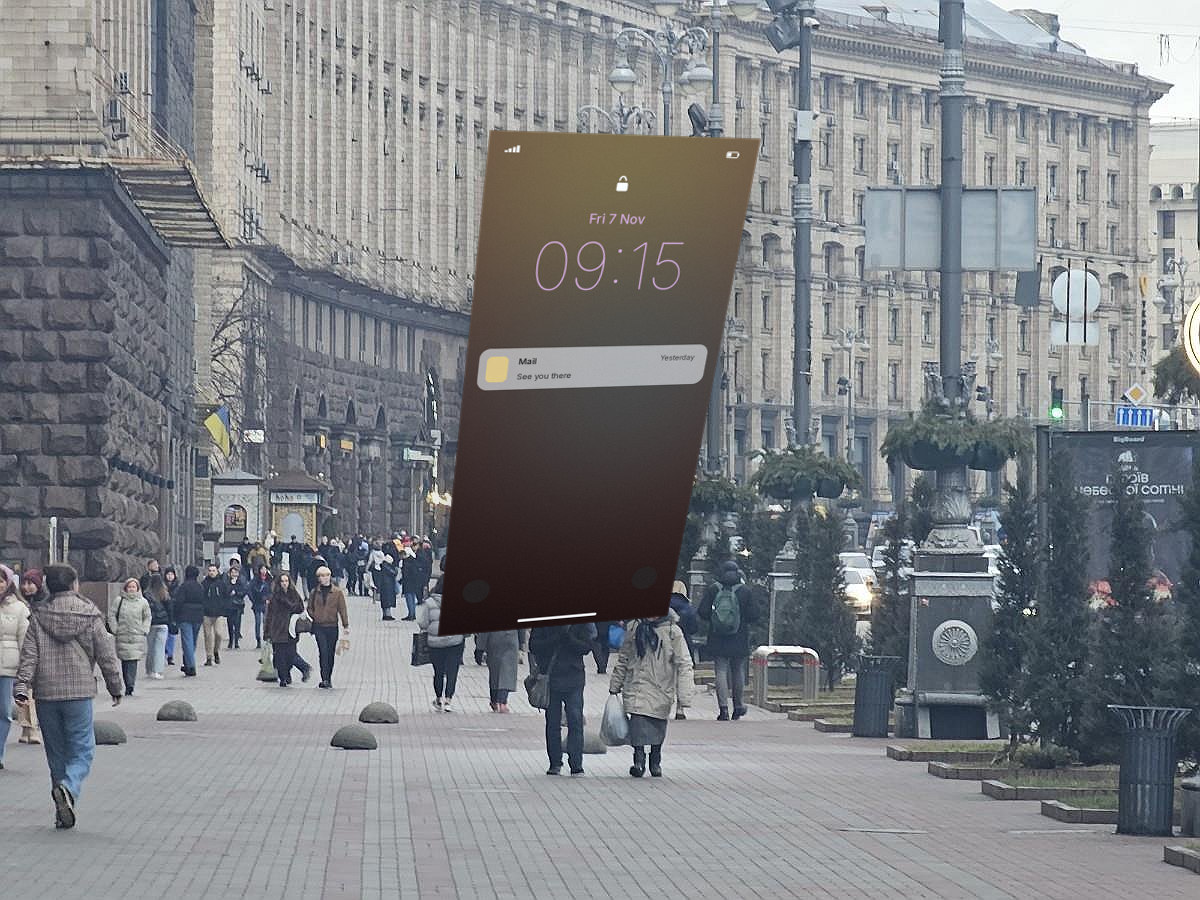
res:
9:15
